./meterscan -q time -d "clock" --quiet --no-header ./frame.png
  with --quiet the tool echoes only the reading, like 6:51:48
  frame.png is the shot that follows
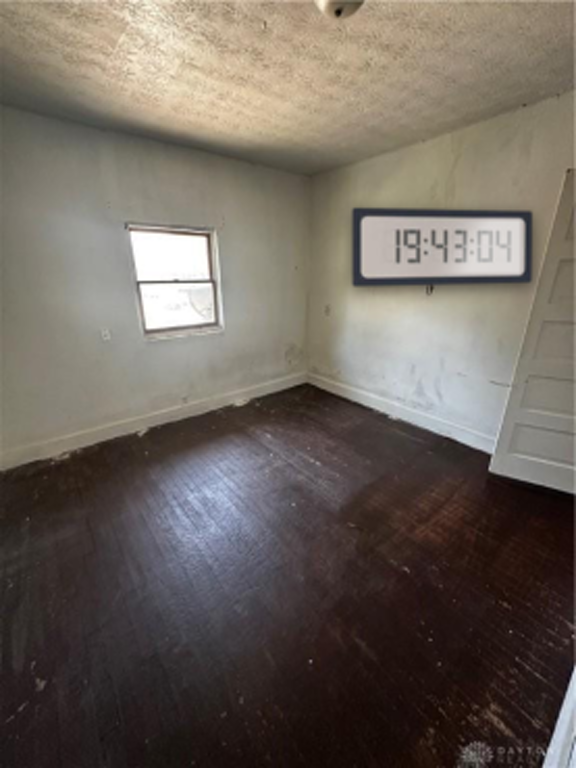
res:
19:43:04
